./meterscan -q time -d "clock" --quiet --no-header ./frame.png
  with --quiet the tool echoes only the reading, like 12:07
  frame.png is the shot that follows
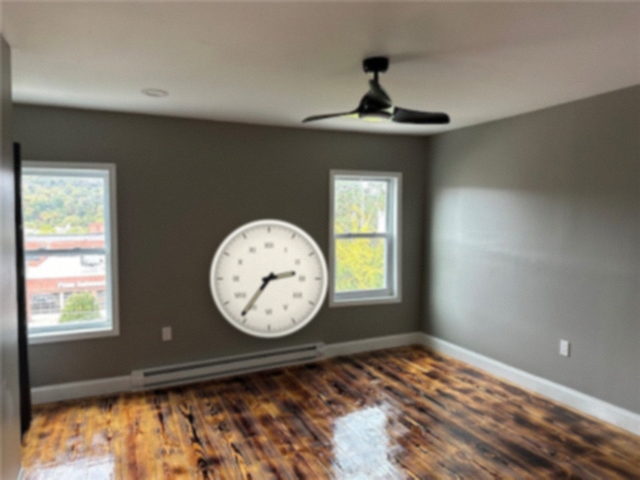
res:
2:36
